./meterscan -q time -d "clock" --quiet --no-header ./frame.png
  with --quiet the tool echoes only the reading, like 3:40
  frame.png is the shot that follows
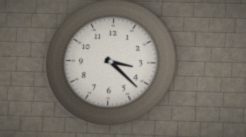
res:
3:22
